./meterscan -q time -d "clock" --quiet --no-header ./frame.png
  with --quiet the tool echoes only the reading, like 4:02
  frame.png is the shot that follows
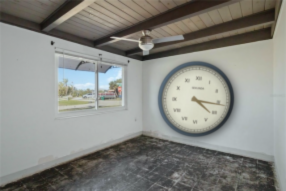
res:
4:16
